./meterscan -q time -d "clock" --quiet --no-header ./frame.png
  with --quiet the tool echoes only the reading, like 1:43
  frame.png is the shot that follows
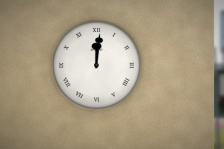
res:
12:01
